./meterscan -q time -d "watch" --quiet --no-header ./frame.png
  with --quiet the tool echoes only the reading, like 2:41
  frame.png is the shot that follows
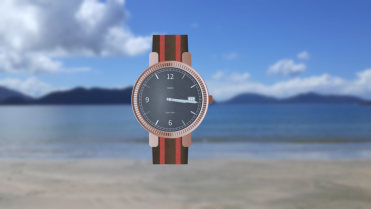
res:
3:16
